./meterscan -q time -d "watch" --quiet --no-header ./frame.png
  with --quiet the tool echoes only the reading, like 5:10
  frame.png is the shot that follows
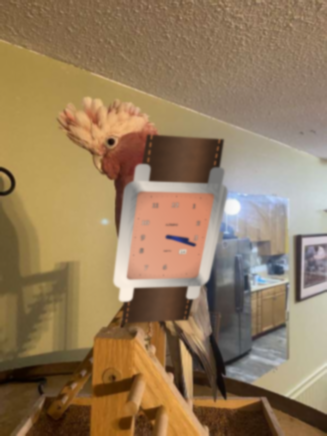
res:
3:18
